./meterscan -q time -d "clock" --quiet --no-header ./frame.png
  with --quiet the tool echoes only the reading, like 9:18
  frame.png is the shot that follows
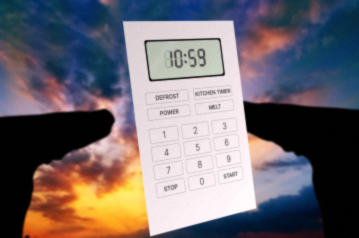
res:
10:59
